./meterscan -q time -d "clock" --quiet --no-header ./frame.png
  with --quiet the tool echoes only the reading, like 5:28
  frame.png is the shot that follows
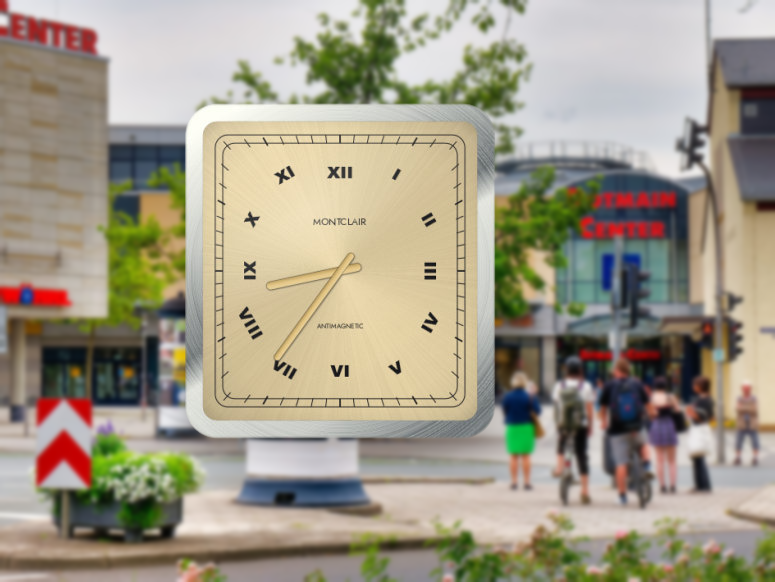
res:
8:36
